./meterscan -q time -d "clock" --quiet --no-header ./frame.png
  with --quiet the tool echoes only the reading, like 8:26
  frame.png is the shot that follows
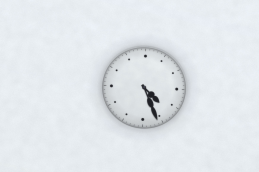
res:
4:26
